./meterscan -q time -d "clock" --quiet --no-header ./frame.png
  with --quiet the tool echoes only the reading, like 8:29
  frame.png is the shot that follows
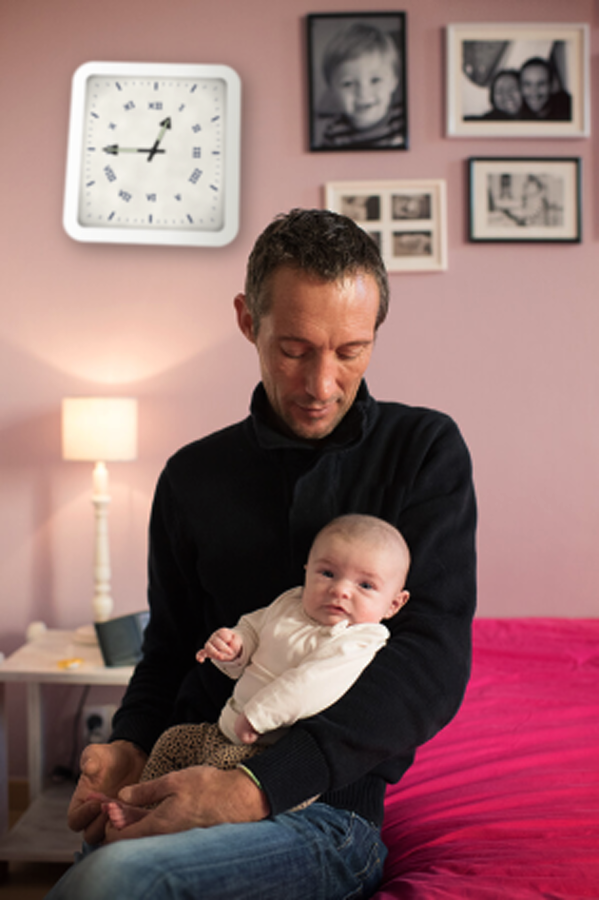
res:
12:45
